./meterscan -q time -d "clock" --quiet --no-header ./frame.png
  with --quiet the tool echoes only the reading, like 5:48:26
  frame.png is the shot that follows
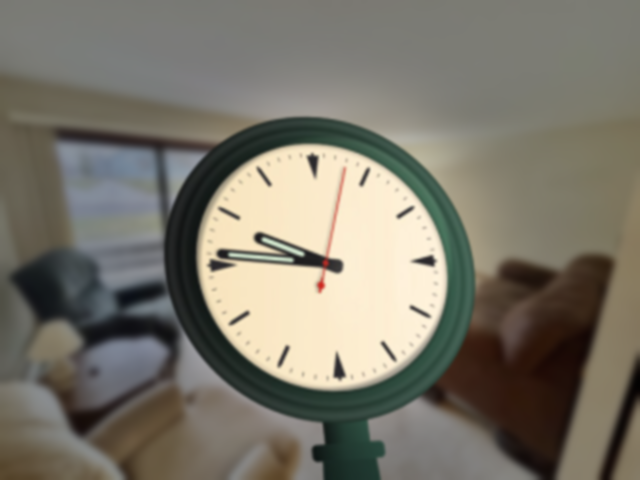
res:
9:46:03
